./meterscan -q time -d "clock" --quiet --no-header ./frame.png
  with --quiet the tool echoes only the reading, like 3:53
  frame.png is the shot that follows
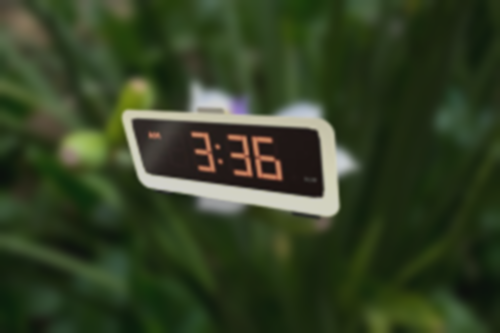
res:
3:36
